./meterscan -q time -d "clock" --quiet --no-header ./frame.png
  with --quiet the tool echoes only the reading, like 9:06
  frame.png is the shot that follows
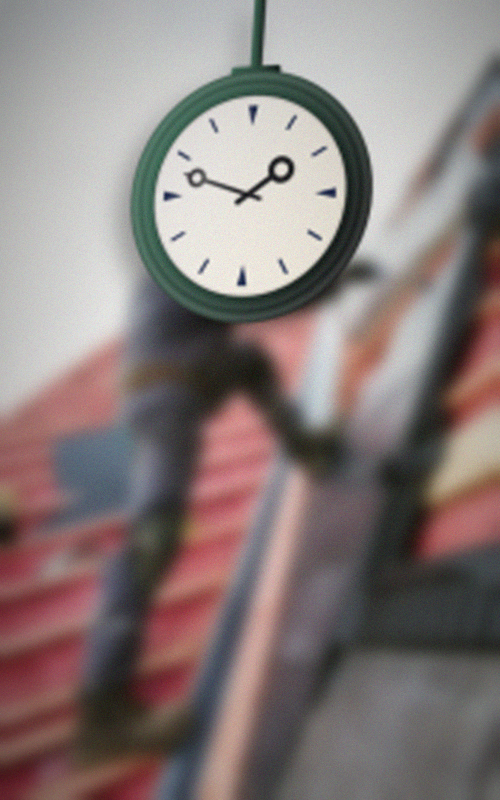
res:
1:48
